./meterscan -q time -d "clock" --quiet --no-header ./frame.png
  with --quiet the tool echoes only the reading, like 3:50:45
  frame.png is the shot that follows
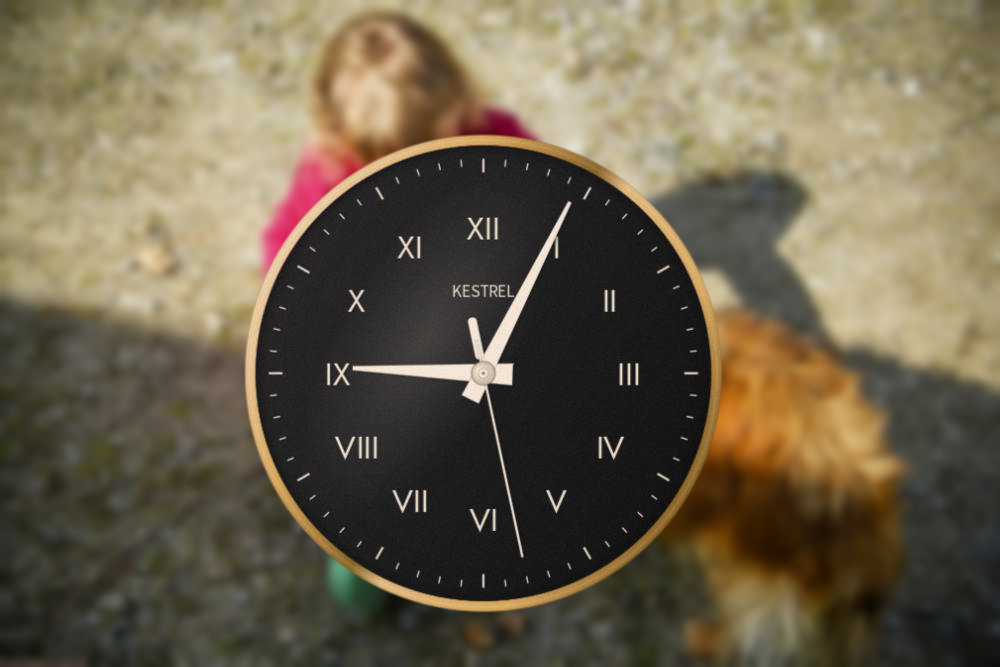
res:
9:04:28
